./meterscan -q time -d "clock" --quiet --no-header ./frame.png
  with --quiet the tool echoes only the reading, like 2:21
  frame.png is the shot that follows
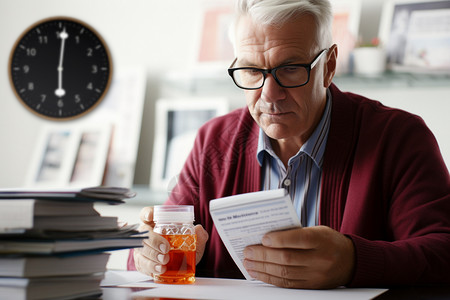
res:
6:01
